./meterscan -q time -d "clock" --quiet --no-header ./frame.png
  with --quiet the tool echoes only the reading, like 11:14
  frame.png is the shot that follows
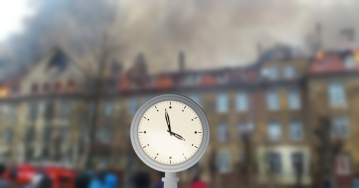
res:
3:58
